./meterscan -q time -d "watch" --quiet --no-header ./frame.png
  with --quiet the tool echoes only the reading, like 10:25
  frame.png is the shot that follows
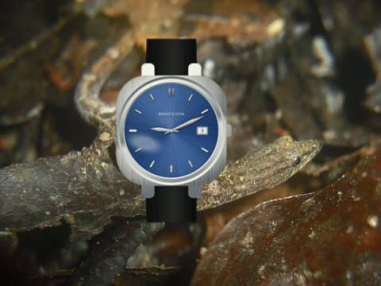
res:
9:11
